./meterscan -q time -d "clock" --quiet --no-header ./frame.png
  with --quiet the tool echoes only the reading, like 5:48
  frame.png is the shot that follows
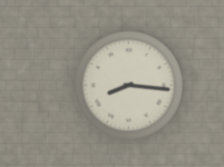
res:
8:16
